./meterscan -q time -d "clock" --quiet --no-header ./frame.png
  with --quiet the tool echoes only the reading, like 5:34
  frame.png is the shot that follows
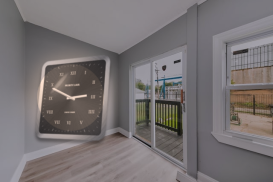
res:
2:49
